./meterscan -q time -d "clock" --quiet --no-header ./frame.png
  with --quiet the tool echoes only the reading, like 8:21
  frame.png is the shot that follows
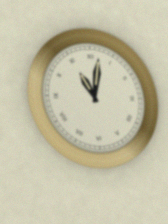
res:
11:02
